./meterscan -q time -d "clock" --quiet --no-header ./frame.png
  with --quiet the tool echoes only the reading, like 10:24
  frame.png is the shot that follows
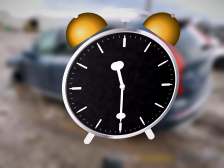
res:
11:30
